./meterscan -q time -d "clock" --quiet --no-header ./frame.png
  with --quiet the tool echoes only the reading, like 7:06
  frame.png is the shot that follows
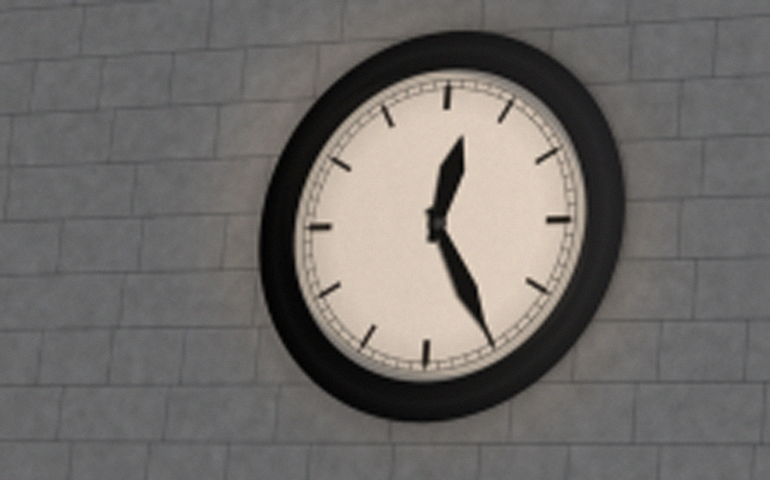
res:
12:25
